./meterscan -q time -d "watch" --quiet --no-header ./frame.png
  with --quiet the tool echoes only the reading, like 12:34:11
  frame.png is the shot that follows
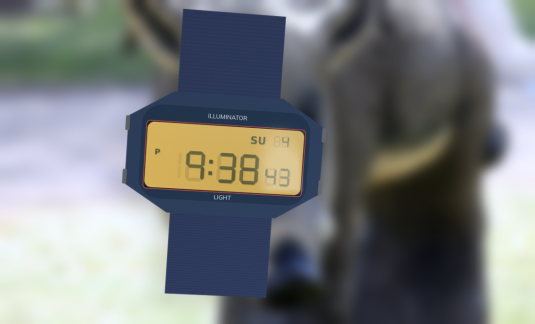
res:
9:38:43
